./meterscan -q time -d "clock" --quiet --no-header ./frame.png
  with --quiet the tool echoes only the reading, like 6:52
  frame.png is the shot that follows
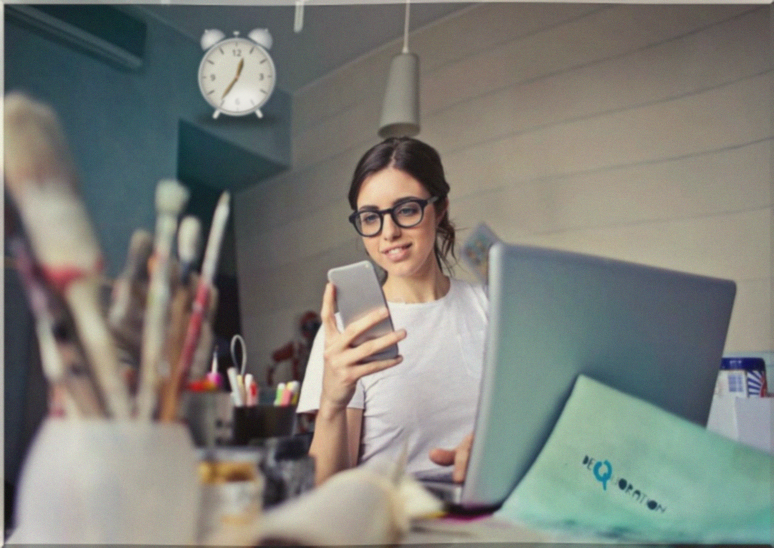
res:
12:36
